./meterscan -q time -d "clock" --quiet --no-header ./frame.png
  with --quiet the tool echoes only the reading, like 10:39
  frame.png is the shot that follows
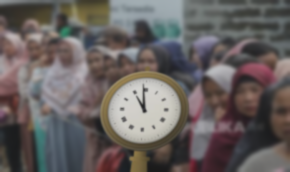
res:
10:59
